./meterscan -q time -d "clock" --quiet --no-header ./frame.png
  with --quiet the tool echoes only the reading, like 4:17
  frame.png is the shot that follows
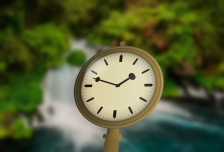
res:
1:48
